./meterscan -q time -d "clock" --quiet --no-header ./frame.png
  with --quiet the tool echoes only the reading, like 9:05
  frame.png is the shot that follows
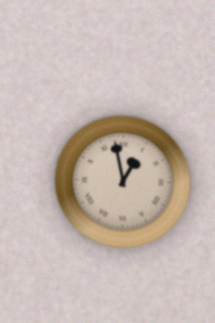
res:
12:58
